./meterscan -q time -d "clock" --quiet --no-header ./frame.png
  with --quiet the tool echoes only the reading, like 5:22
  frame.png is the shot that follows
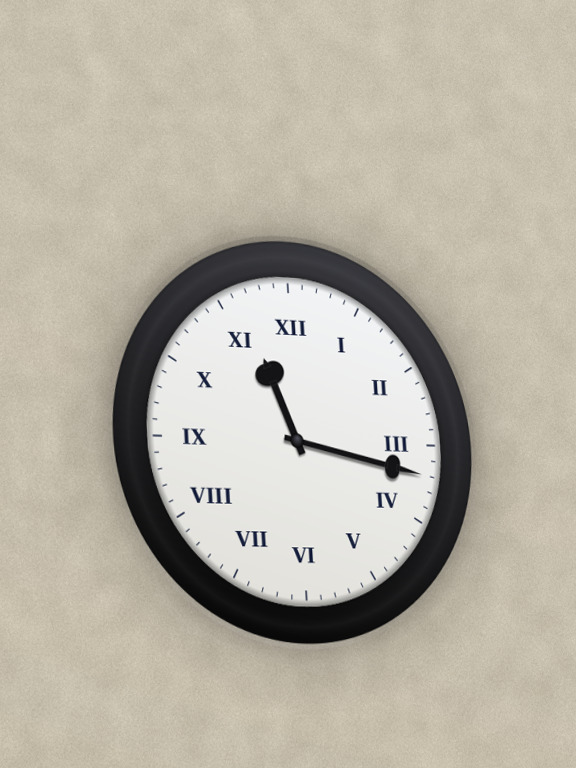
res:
11:17
